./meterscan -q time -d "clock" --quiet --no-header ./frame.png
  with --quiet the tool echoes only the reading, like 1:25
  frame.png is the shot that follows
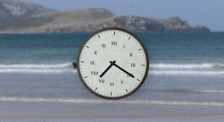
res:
7:20
